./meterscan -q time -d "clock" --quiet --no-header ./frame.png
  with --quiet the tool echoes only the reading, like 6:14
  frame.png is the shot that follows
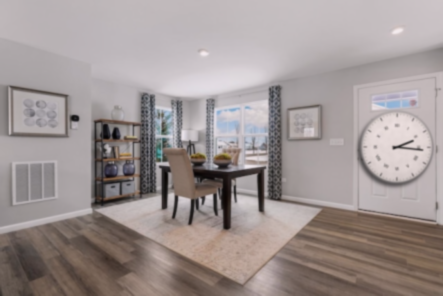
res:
2:16
